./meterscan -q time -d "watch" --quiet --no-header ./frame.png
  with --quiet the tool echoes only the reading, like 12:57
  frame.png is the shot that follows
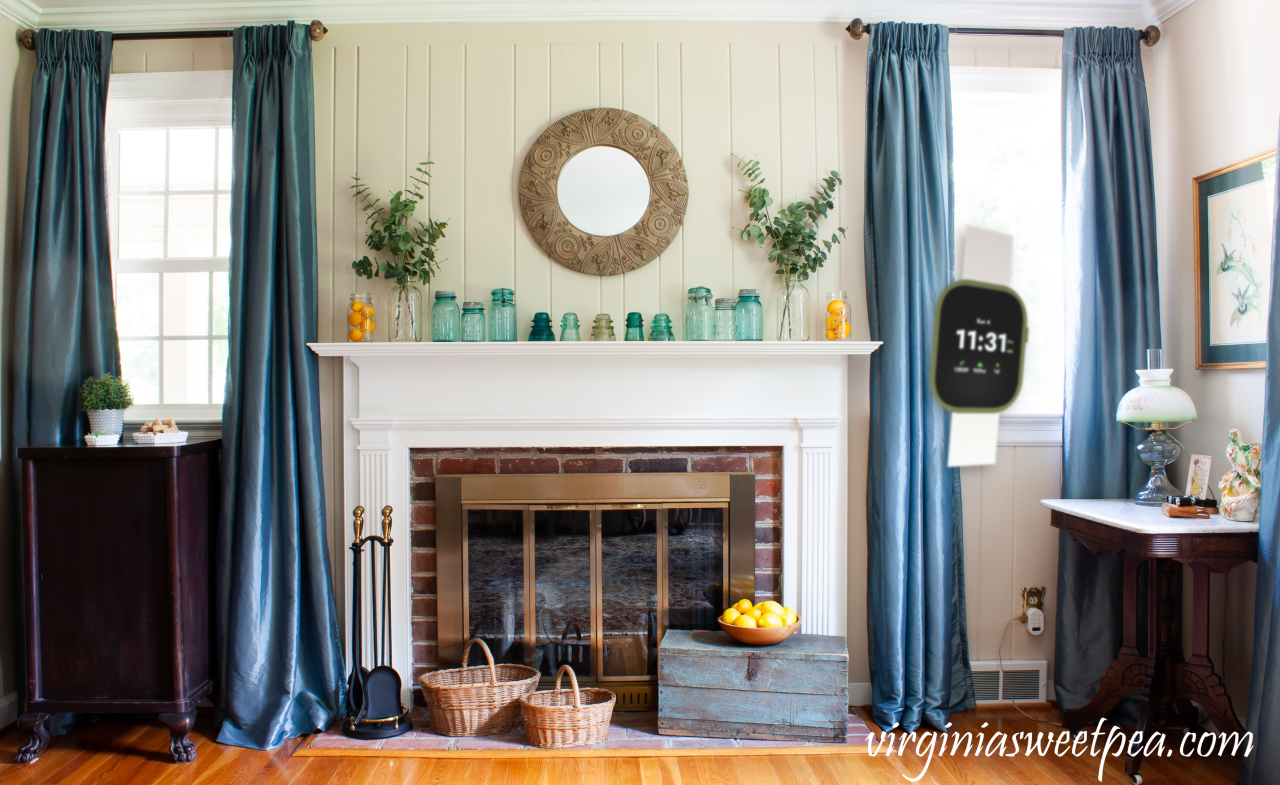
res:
11:31
